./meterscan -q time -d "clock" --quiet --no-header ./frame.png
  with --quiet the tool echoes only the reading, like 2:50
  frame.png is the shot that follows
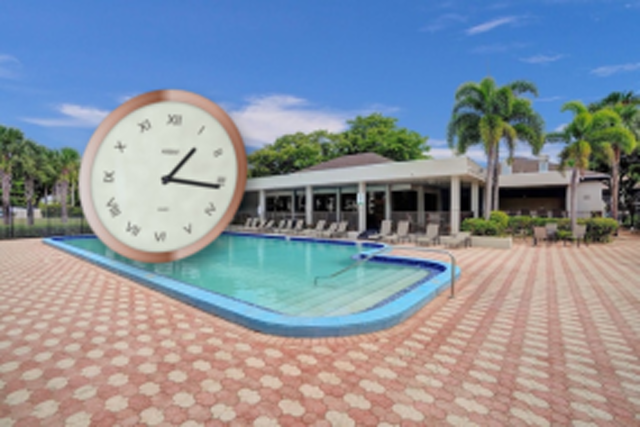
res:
1:16
